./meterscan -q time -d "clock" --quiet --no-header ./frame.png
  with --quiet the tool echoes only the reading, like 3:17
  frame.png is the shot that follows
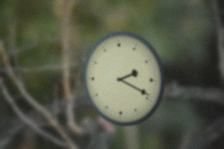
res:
2:19
